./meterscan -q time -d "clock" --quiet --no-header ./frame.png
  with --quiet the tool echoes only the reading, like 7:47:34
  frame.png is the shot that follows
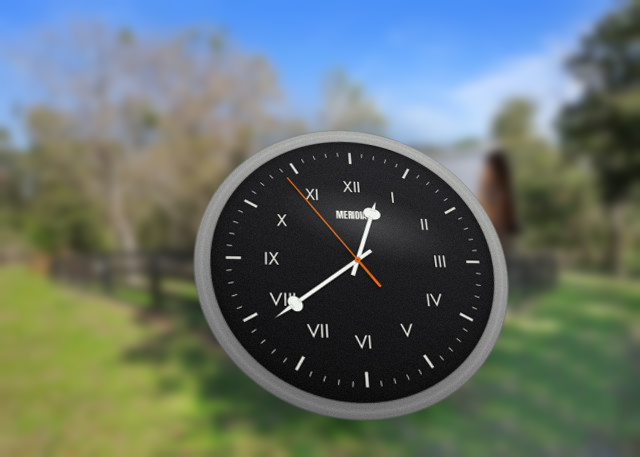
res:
12:38:54
